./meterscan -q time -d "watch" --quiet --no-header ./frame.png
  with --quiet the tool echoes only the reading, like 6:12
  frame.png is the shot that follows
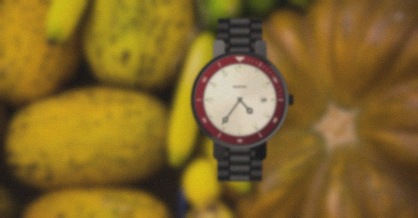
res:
4:36
